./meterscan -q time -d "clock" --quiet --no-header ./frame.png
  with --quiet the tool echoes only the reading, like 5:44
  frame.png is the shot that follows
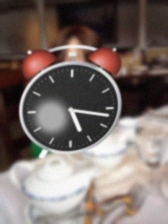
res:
5:17
